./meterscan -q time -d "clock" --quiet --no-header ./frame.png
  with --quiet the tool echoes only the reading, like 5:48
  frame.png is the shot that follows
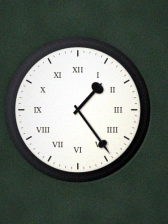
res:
1:24
